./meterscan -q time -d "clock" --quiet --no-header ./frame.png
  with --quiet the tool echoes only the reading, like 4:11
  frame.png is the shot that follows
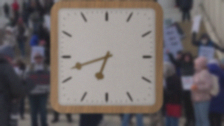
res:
6:42
